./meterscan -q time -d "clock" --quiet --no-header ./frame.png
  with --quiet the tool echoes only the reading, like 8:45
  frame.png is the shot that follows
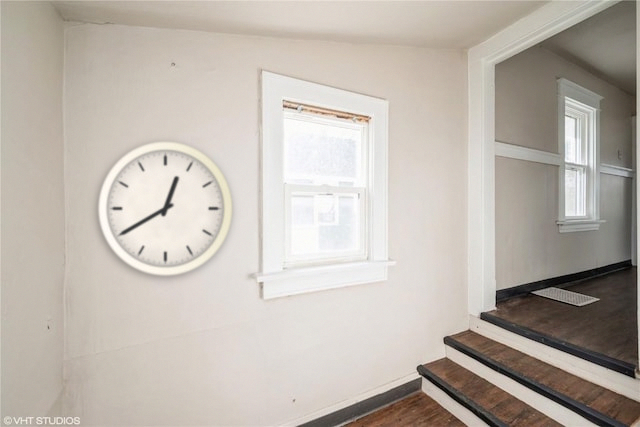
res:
12:40
